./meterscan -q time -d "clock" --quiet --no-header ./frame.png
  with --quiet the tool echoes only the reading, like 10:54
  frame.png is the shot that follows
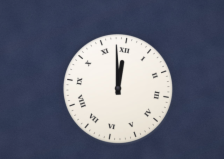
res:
11:58
